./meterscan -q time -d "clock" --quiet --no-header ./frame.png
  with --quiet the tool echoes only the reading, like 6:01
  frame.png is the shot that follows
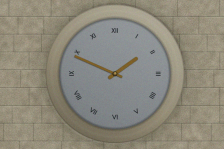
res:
1:49
